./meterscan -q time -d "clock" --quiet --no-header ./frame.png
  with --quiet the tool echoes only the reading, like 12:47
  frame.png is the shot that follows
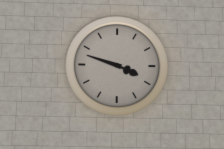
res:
3:48
